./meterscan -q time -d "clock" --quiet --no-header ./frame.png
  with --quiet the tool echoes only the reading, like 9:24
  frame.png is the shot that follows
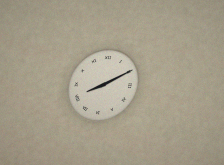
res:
8:10
